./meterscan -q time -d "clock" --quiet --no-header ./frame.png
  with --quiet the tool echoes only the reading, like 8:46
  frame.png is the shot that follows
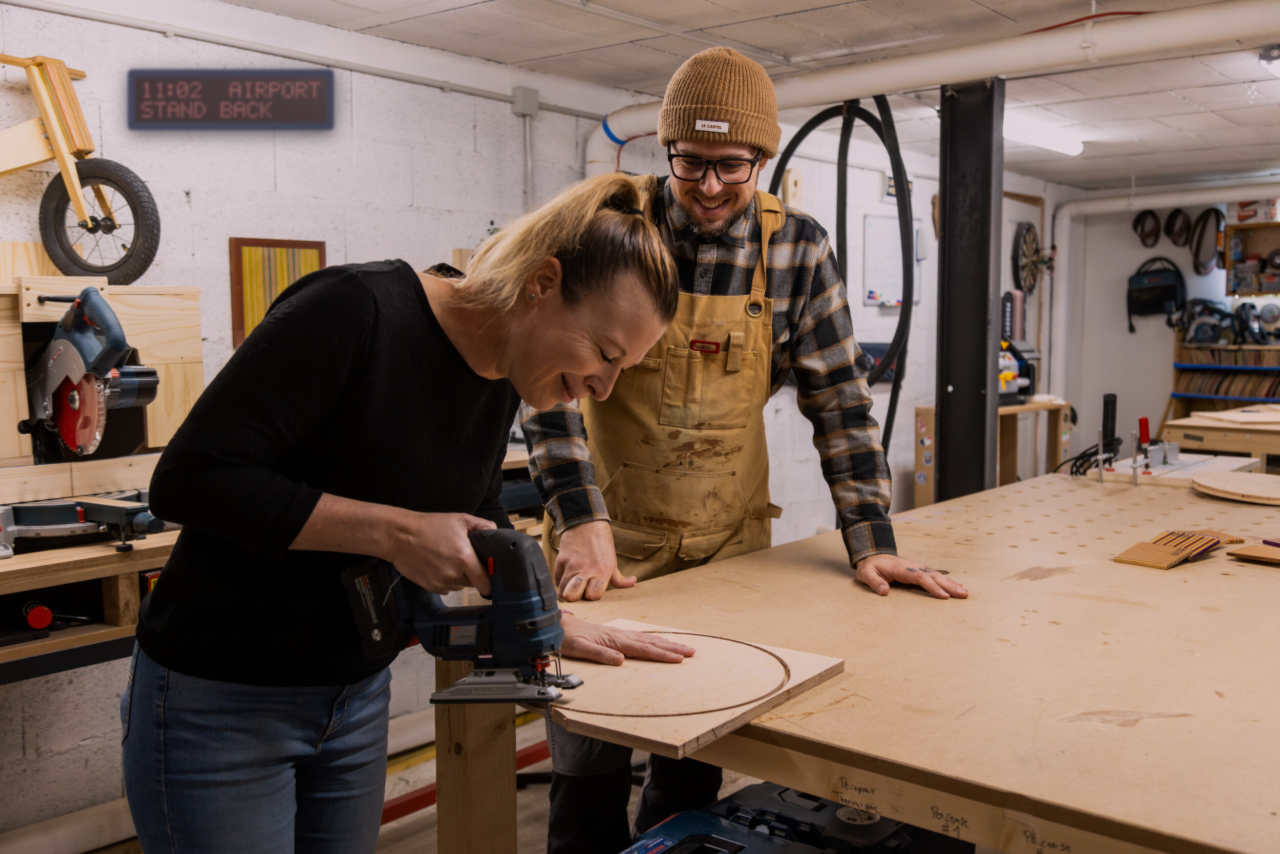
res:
11:02
